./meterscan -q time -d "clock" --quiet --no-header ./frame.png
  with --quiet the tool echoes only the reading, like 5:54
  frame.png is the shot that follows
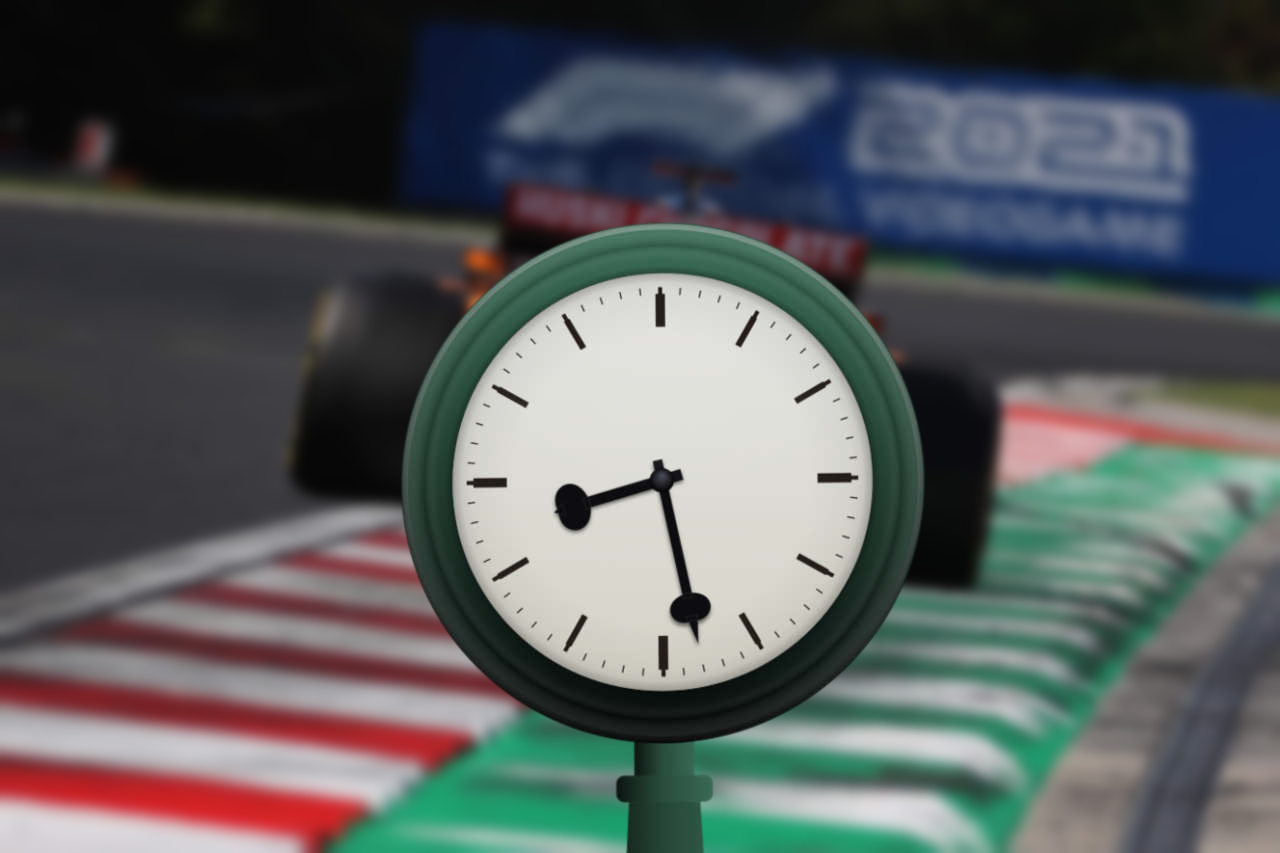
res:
8:28
